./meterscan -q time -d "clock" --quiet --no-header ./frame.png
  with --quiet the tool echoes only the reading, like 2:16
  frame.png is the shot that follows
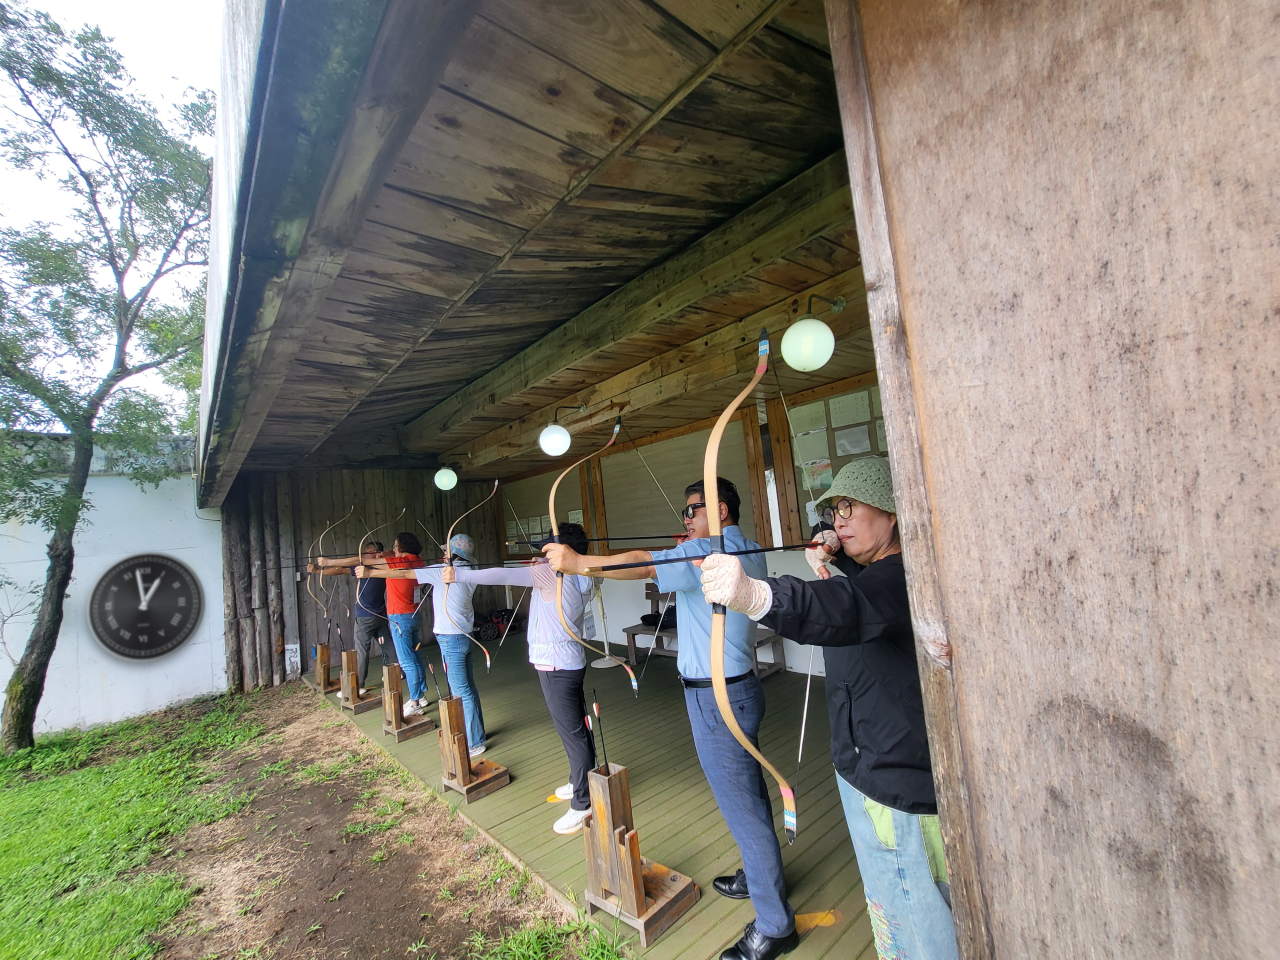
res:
12:58
